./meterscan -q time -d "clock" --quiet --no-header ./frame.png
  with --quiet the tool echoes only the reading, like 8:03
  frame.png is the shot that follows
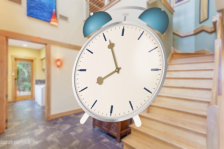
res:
7:56
